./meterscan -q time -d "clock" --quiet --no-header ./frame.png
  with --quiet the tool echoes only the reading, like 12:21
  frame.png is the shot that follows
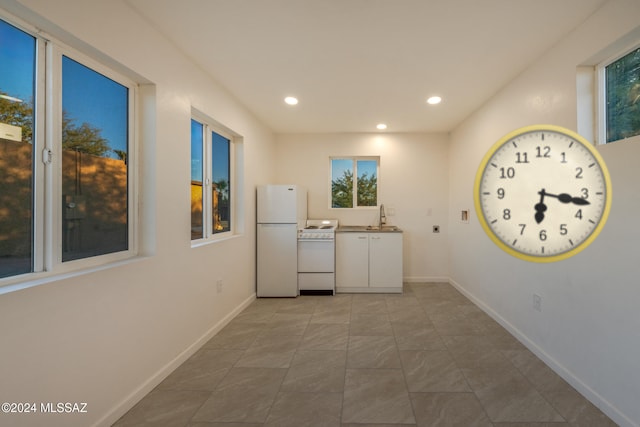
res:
6:17
